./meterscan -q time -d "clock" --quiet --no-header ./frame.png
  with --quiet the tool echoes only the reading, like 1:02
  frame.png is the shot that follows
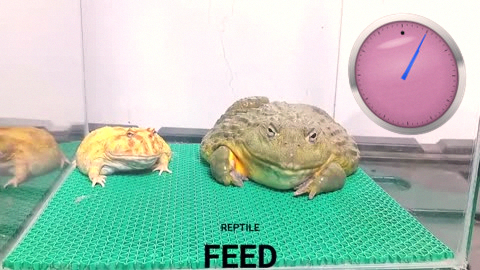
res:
1:05
